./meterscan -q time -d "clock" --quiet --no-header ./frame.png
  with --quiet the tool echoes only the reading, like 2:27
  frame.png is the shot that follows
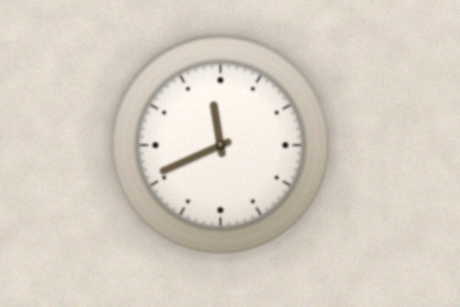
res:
11:41
